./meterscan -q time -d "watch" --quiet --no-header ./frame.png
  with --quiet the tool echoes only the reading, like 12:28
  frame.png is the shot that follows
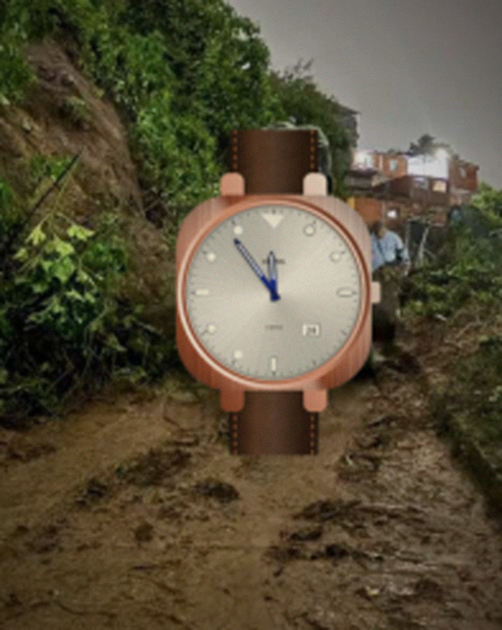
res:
11:54
